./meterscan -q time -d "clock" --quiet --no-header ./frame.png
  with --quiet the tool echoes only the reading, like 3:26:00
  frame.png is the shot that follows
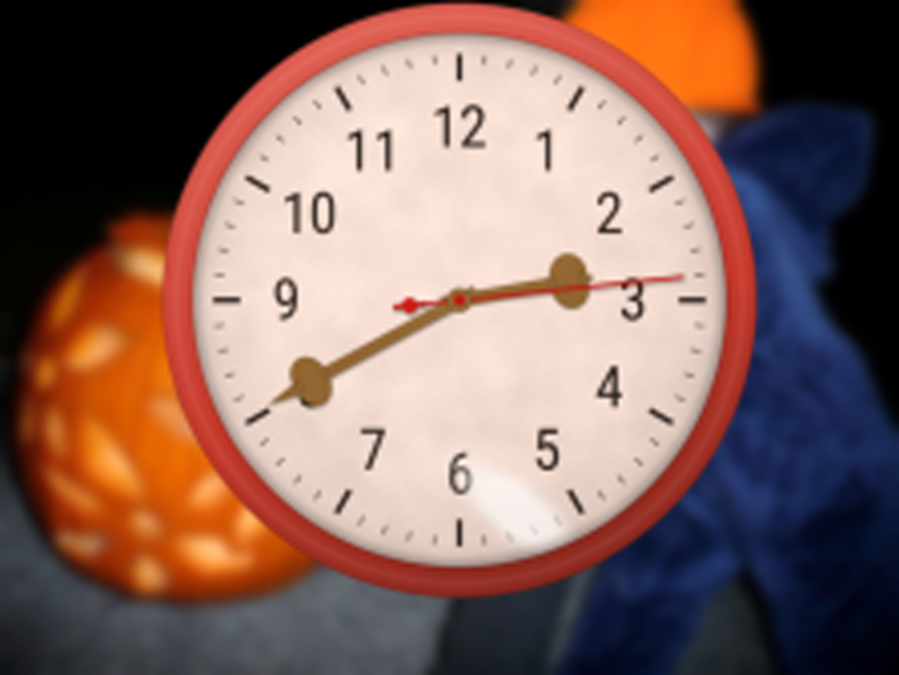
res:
2:40:14
